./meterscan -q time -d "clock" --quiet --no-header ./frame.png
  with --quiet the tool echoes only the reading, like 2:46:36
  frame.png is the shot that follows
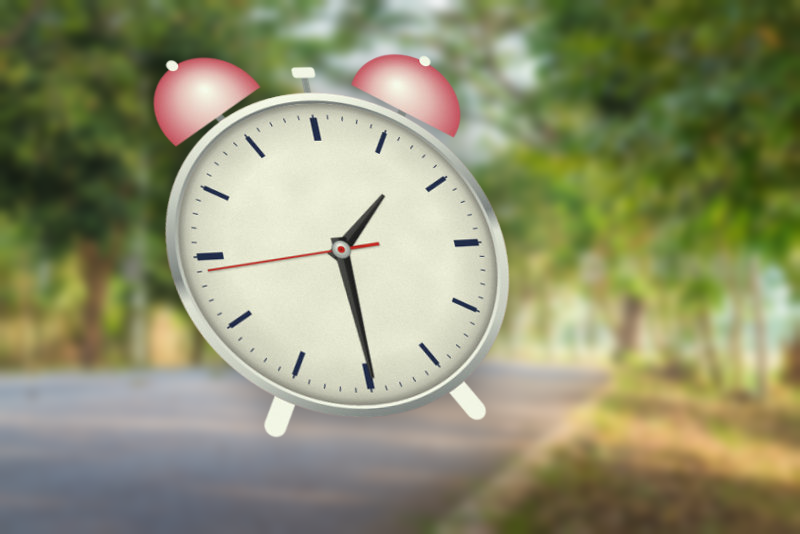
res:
1:29:44
